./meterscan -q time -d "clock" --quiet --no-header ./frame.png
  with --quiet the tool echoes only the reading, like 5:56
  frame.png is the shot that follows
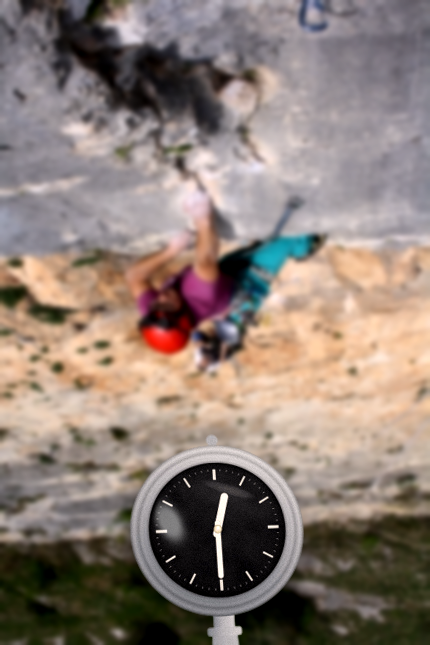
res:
12:30
